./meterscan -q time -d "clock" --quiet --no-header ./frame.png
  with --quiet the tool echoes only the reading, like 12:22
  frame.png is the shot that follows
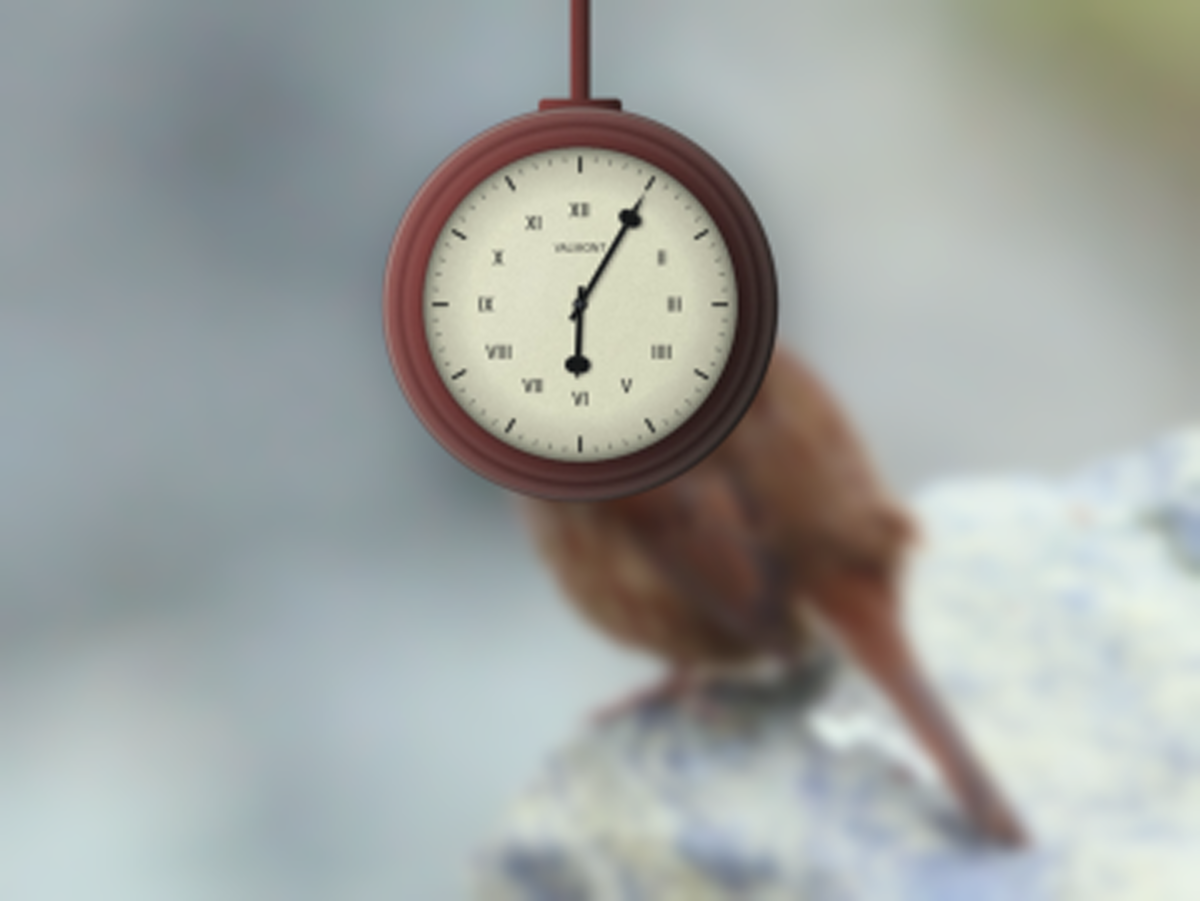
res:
6:05
